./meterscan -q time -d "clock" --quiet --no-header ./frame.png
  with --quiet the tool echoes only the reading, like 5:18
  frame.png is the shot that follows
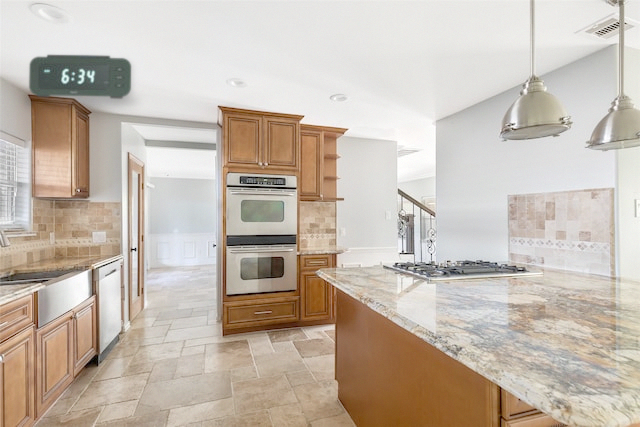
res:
6:34
